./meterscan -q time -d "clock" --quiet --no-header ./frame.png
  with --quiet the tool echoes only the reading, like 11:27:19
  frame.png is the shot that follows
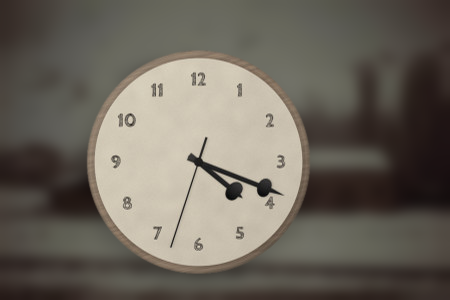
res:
4:18:33
